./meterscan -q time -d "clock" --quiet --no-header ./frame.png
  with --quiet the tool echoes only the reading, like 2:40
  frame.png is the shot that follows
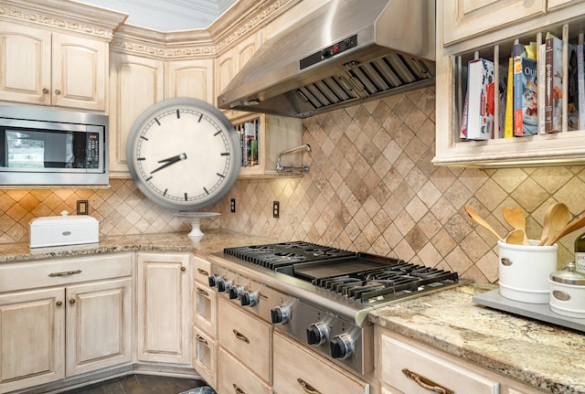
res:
8:41
